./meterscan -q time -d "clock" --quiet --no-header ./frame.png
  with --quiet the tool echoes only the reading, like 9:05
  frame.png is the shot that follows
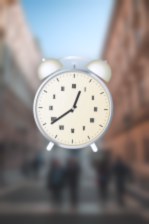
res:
12:39
